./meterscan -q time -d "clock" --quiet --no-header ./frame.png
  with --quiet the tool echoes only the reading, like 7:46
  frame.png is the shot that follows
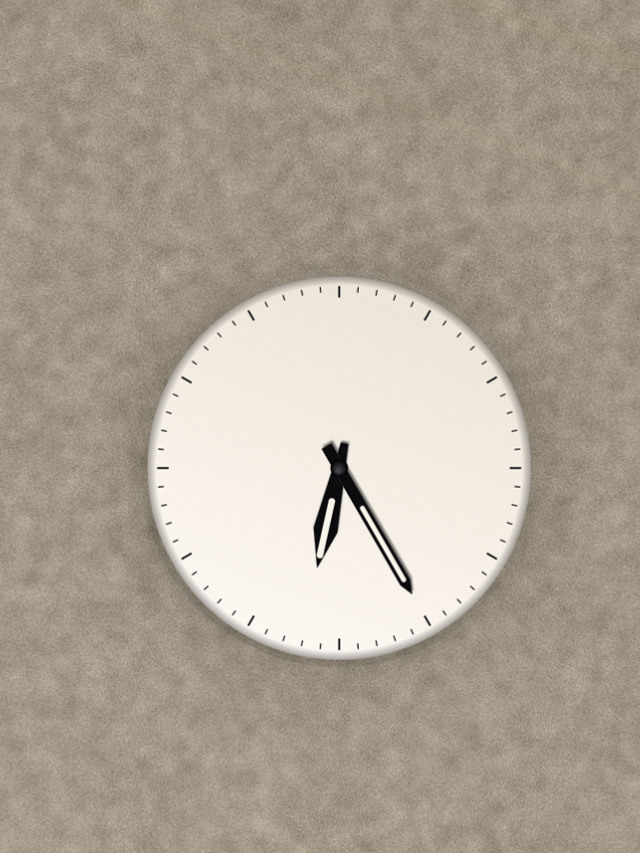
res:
6:25
